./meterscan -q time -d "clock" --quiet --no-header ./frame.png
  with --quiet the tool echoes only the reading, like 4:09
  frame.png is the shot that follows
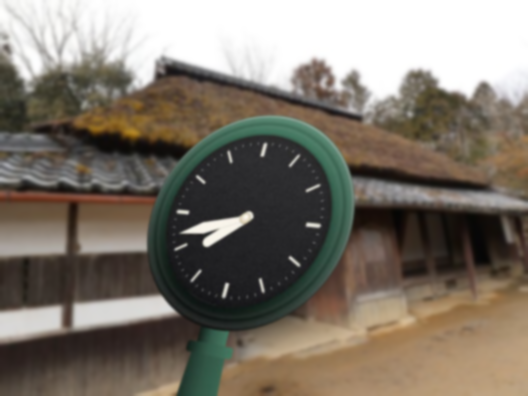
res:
7:42
